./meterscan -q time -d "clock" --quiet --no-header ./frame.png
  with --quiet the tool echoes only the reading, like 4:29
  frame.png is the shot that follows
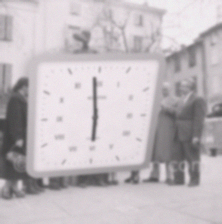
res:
5:59
